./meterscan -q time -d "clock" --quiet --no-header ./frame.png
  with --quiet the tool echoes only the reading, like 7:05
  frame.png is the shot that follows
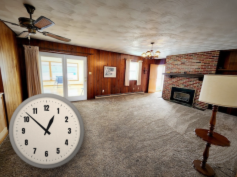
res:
12:52
